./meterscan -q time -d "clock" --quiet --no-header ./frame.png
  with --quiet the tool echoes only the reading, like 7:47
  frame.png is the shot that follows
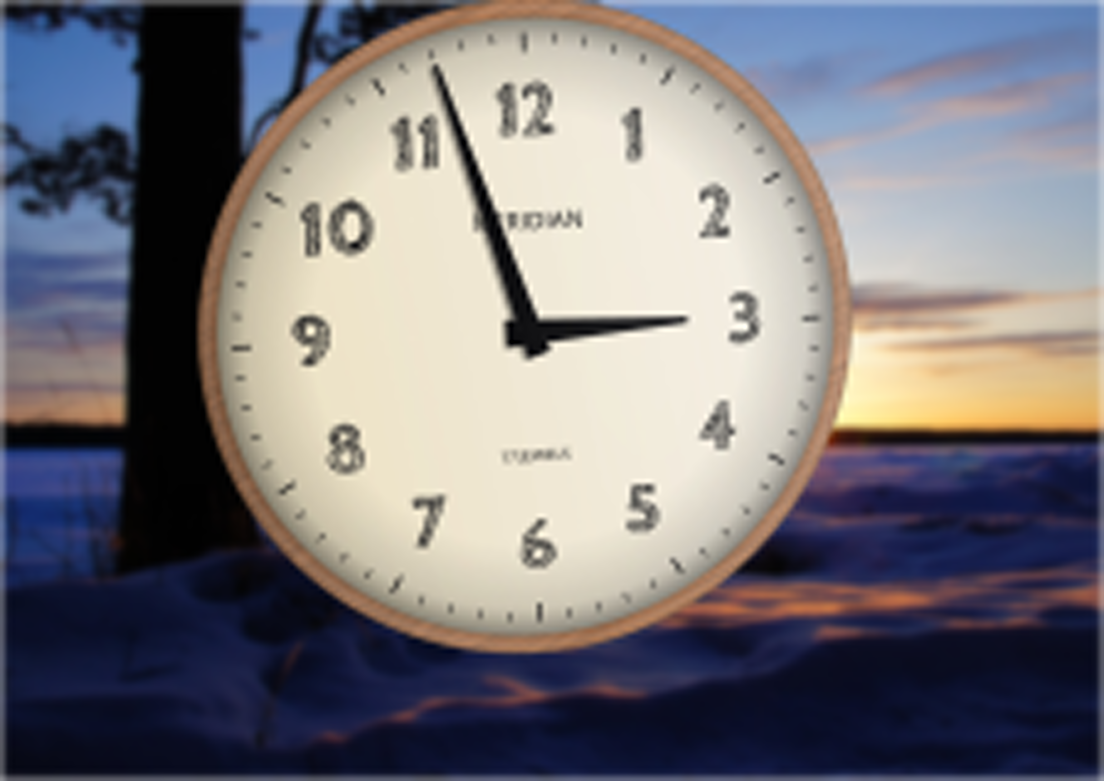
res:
2:57
